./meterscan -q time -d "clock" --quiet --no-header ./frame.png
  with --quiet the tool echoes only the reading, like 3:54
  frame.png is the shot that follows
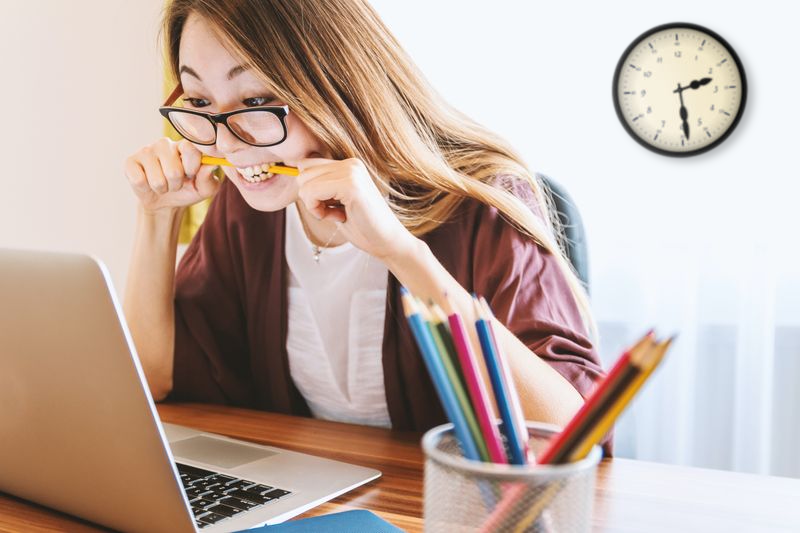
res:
2:29
